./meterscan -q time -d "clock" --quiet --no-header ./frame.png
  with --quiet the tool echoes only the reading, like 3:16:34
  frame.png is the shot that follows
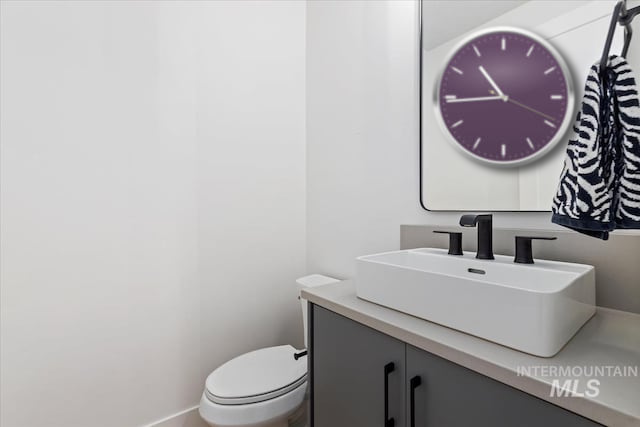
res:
10:44:19
